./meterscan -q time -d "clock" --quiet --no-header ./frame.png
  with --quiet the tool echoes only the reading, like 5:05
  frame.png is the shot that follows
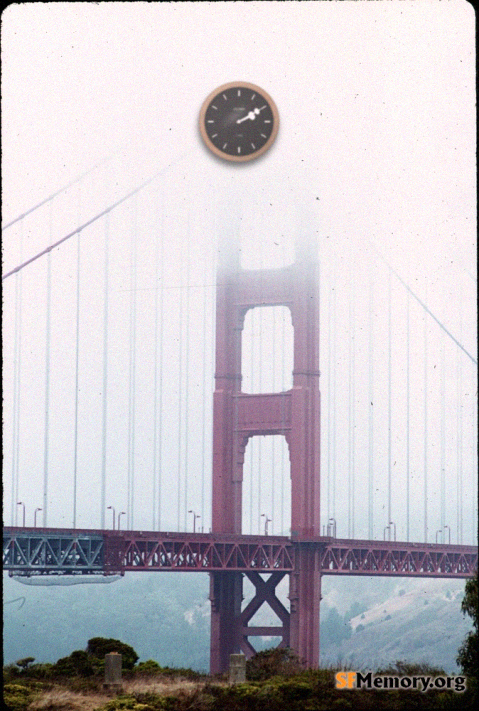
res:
2:10
